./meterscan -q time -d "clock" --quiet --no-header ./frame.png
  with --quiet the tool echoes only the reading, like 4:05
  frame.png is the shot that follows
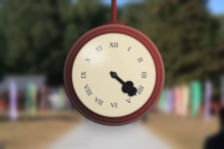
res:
4:22
